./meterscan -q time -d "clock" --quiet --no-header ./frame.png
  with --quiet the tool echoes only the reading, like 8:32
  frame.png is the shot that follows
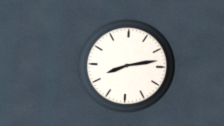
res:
8:13
